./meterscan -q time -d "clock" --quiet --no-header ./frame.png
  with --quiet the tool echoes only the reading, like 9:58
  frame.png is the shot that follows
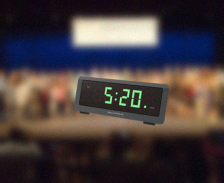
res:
5:20
